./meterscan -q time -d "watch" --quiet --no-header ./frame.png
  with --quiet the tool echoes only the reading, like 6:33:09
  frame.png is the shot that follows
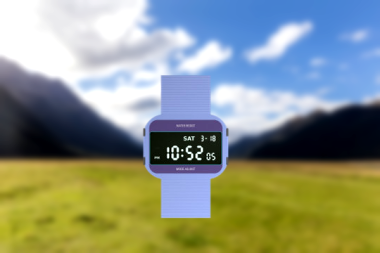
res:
10:52:05
